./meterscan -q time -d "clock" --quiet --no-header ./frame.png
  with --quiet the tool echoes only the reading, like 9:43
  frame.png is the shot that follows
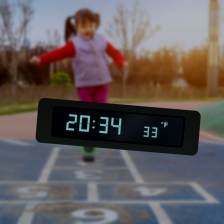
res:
20:34
